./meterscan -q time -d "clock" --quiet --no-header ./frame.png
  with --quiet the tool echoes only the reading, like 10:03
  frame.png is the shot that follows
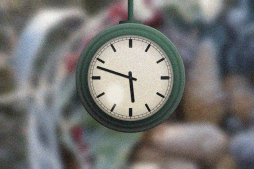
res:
5:48
